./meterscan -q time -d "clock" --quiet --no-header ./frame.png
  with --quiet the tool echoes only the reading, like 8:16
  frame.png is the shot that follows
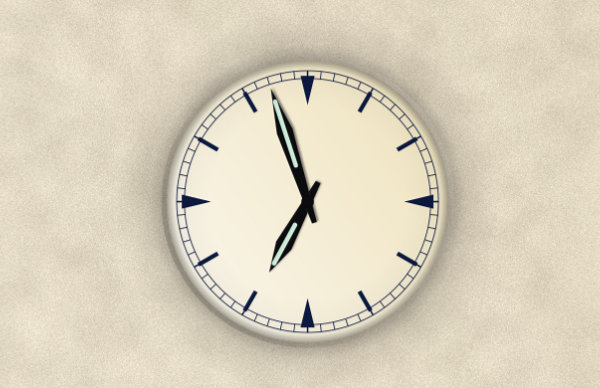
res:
6:57
